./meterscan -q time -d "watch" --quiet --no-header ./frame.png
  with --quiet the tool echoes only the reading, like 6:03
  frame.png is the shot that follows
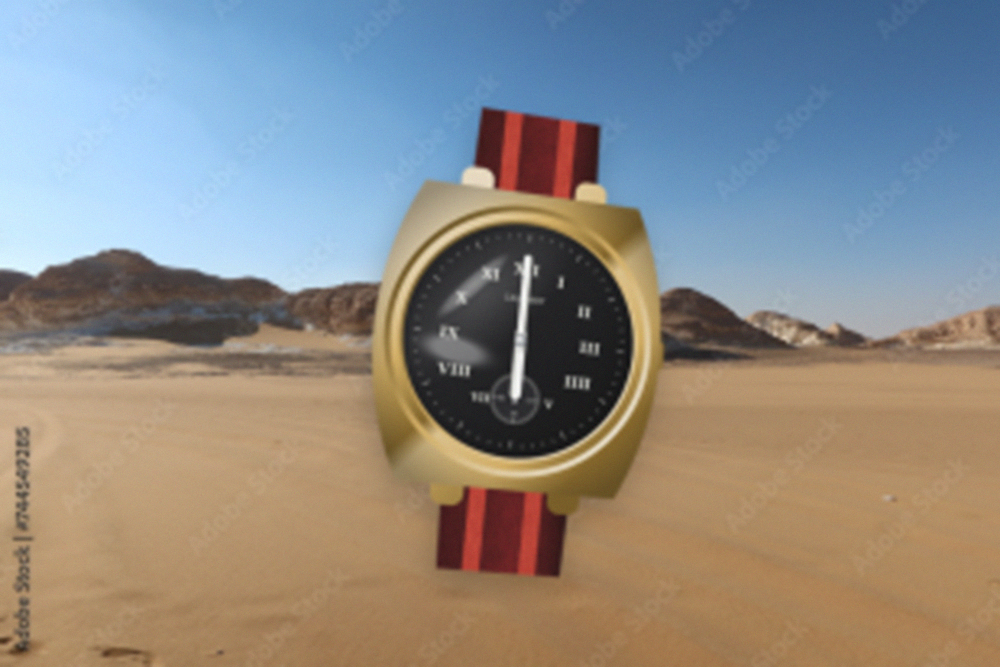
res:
6:00
